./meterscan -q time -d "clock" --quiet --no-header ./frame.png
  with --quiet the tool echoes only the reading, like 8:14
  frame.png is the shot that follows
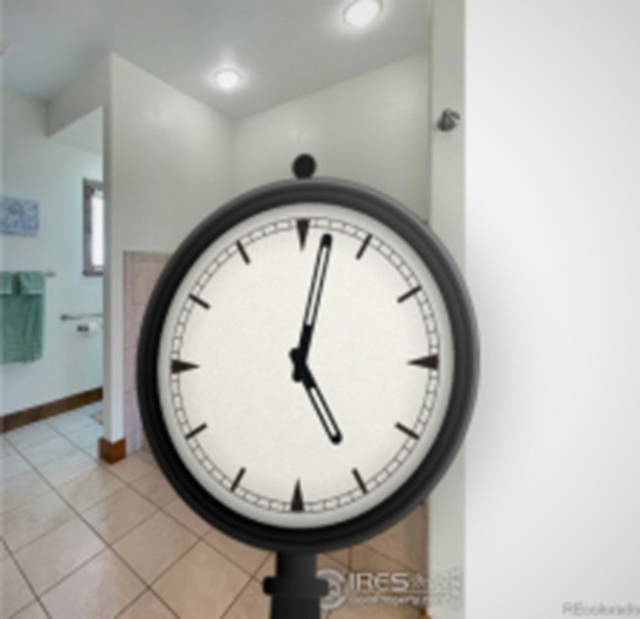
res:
5:02
